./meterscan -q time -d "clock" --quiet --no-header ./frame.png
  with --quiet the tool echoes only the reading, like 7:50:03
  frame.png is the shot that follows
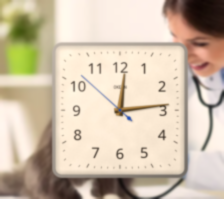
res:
12:13:52
